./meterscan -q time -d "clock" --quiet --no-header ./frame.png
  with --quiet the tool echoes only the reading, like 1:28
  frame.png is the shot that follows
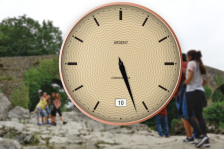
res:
5:27
